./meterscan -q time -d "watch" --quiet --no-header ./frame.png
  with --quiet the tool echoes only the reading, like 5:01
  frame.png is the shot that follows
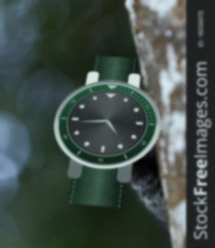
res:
4:44
